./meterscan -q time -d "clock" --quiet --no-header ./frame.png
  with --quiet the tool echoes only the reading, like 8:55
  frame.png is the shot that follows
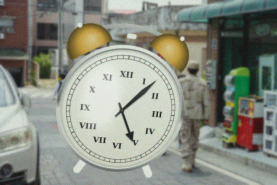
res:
5:07
